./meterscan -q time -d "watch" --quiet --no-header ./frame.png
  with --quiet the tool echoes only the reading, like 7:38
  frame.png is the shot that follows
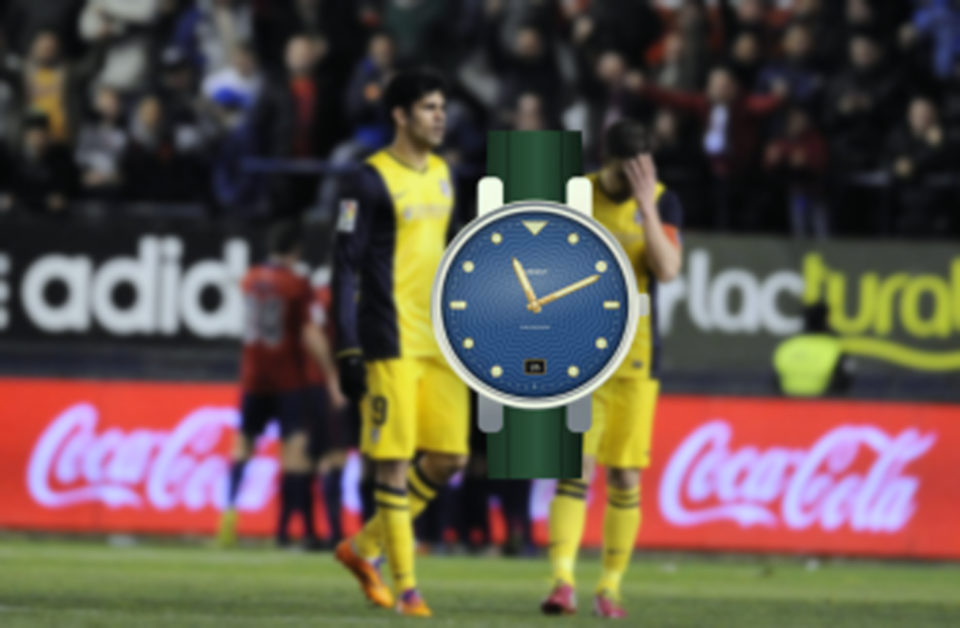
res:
11:11
